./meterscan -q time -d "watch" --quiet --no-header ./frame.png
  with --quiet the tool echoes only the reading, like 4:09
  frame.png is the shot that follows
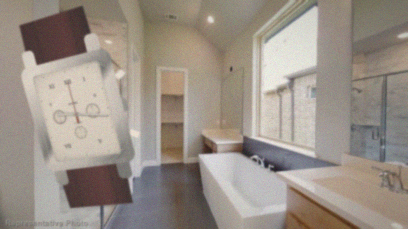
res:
9:17
